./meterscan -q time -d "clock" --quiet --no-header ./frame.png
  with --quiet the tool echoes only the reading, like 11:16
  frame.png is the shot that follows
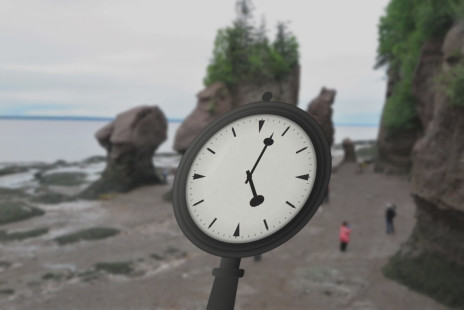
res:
5:03
